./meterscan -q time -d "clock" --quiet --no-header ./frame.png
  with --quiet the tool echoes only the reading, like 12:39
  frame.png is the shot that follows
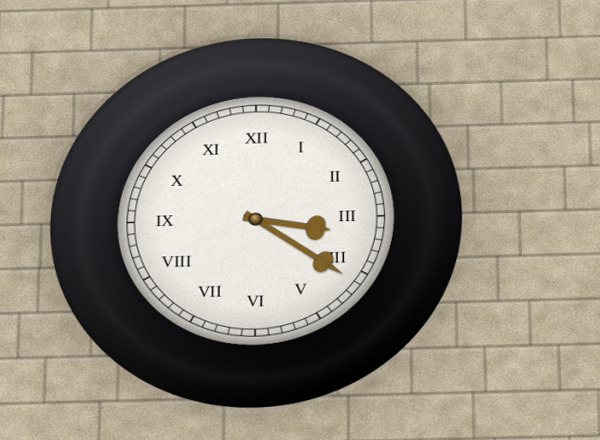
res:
3:21
